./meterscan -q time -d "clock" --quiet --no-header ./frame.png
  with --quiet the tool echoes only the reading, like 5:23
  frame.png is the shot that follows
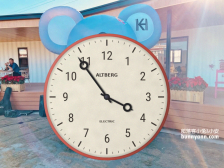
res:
3:54
